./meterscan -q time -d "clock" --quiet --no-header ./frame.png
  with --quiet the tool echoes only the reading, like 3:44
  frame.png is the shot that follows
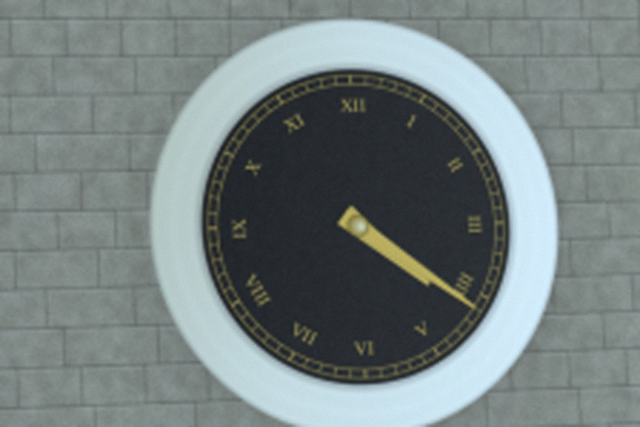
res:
4:21
